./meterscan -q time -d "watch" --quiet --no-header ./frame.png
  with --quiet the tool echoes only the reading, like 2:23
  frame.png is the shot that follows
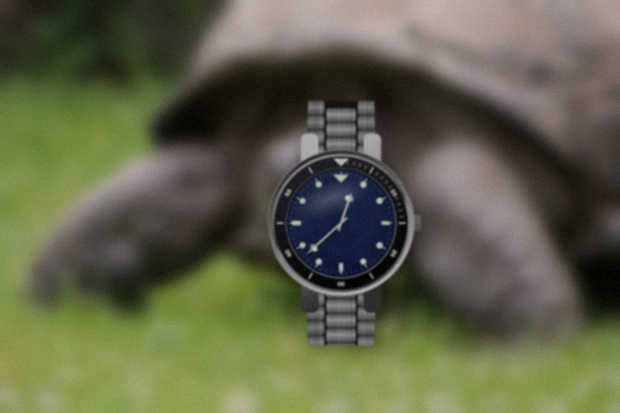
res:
12:38
